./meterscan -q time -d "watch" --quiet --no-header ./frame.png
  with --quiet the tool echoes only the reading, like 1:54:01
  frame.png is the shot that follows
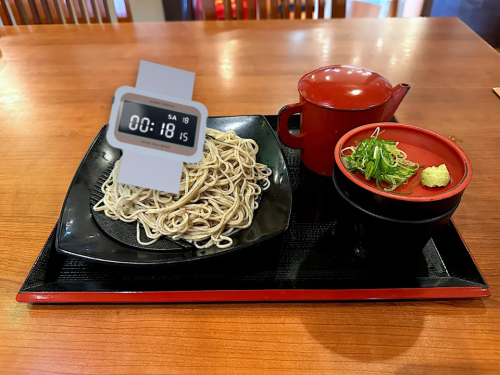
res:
0:18:15
